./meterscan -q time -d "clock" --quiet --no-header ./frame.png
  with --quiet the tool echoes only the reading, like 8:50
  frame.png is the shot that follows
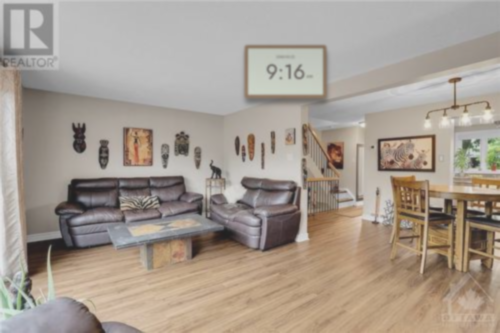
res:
9:16
